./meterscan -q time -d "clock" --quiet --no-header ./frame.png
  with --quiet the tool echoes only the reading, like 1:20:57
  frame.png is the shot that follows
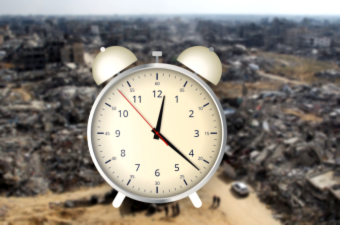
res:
12:21:53
